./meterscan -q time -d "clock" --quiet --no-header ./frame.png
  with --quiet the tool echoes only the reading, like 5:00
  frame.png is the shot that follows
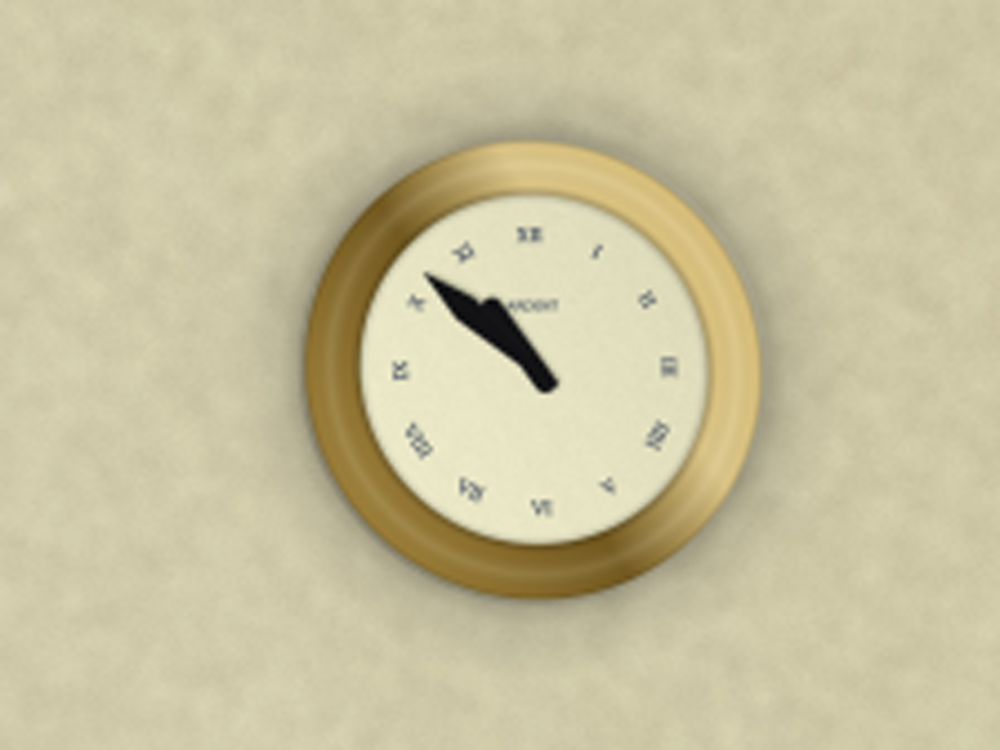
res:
10:52
